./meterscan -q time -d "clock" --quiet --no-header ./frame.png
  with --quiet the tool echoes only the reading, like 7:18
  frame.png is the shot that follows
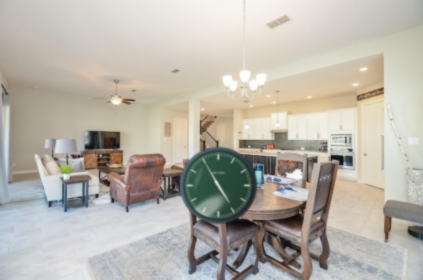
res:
4:55
